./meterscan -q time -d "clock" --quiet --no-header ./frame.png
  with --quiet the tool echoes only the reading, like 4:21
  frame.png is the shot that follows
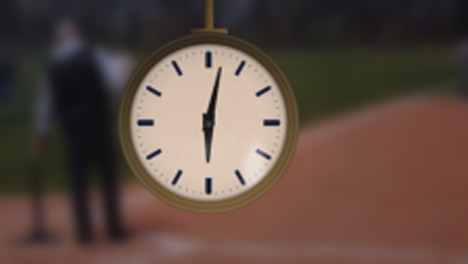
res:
6:02
